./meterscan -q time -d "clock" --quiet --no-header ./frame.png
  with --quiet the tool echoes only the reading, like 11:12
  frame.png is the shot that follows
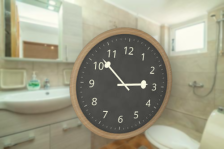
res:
2:52
